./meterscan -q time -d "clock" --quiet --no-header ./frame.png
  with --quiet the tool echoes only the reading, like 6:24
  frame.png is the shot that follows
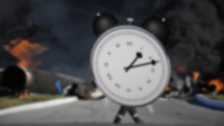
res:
1:12
